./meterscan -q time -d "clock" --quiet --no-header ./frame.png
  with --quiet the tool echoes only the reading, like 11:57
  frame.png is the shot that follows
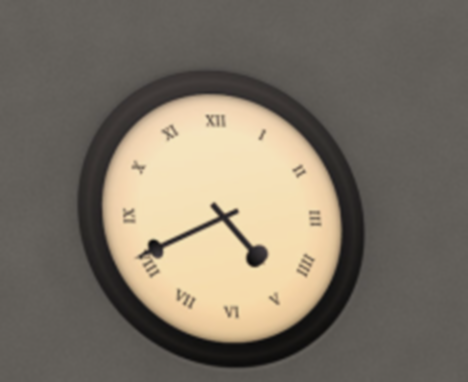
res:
4:41
